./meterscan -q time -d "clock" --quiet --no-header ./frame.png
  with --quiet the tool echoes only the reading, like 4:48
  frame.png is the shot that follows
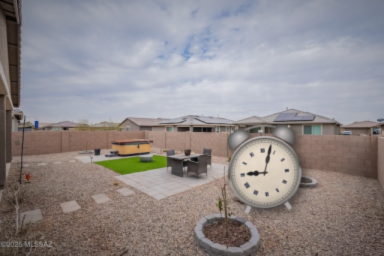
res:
9:03
